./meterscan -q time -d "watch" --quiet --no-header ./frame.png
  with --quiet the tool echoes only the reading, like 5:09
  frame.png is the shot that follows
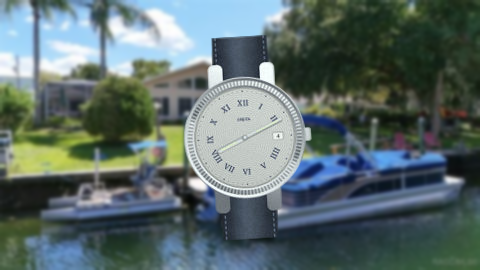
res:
8:11
